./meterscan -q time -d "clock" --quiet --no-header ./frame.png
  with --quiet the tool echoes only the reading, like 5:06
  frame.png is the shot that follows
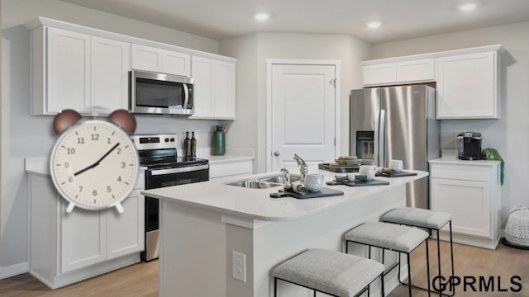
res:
8:08
